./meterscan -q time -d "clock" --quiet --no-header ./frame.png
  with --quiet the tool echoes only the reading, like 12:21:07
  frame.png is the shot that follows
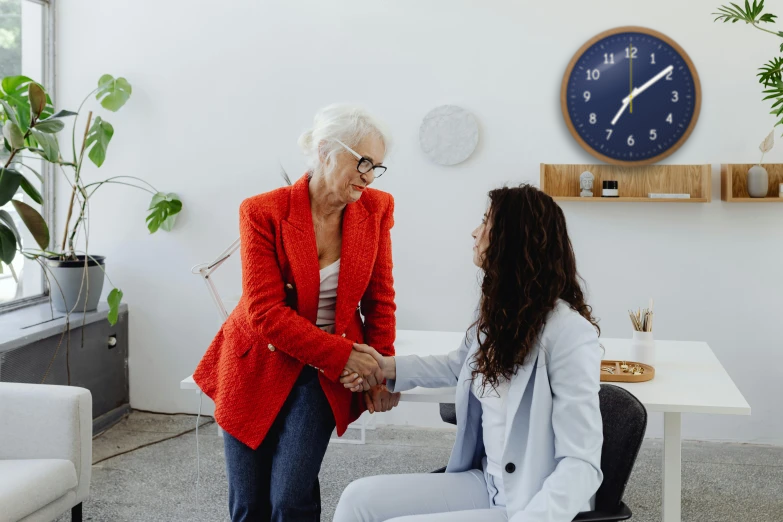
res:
7:09:00
